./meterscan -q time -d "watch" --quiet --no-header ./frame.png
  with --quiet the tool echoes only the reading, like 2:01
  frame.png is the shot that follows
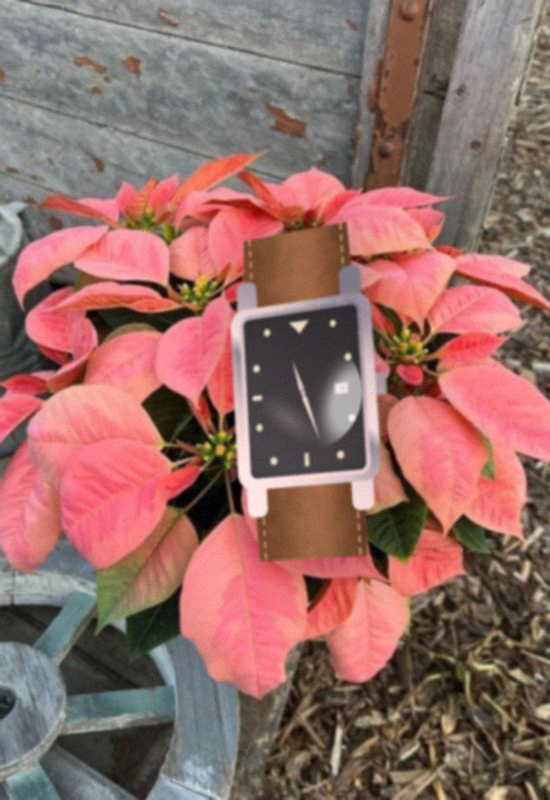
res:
11:27
